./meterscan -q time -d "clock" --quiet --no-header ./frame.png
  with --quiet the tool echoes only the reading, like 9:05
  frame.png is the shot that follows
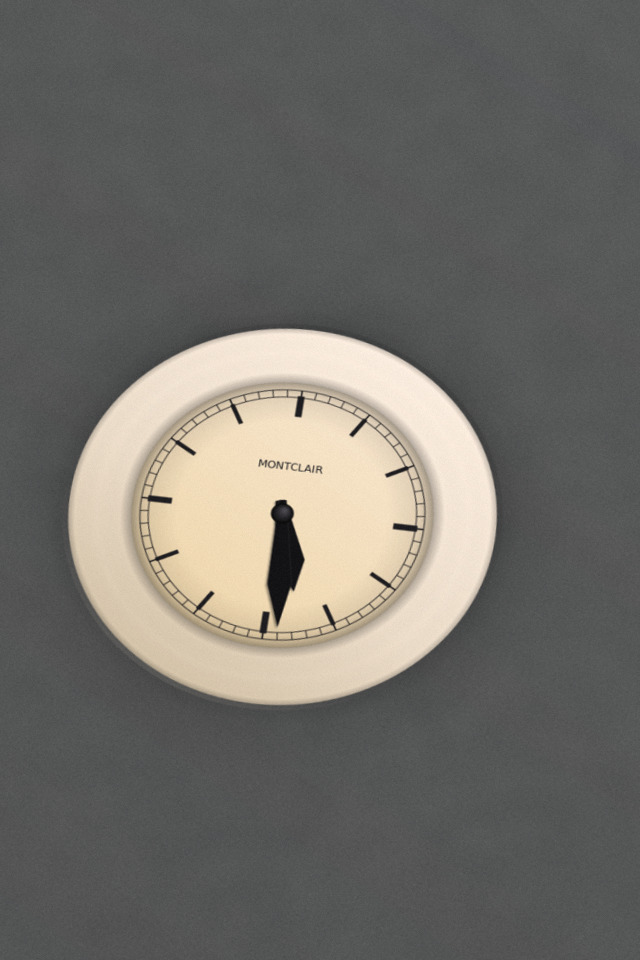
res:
5:29
